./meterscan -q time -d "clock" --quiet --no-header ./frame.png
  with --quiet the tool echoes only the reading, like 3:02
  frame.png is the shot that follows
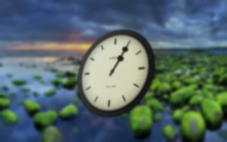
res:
1:05
